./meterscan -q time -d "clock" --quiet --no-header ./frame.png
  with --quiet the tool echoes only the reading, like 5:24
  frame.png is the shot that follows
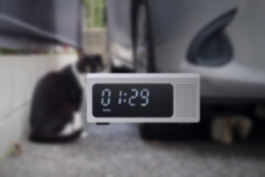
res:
1:29
